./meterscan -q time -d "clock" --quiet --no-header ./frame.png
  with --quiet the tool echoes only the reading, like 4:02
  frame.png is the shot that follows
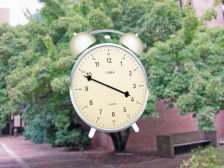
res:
3:49
